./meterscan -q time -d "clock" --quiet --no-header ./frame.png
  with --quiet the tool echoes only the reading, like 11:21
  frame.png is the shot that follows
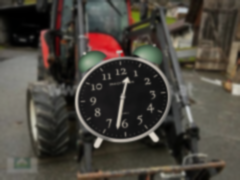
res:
12:32
